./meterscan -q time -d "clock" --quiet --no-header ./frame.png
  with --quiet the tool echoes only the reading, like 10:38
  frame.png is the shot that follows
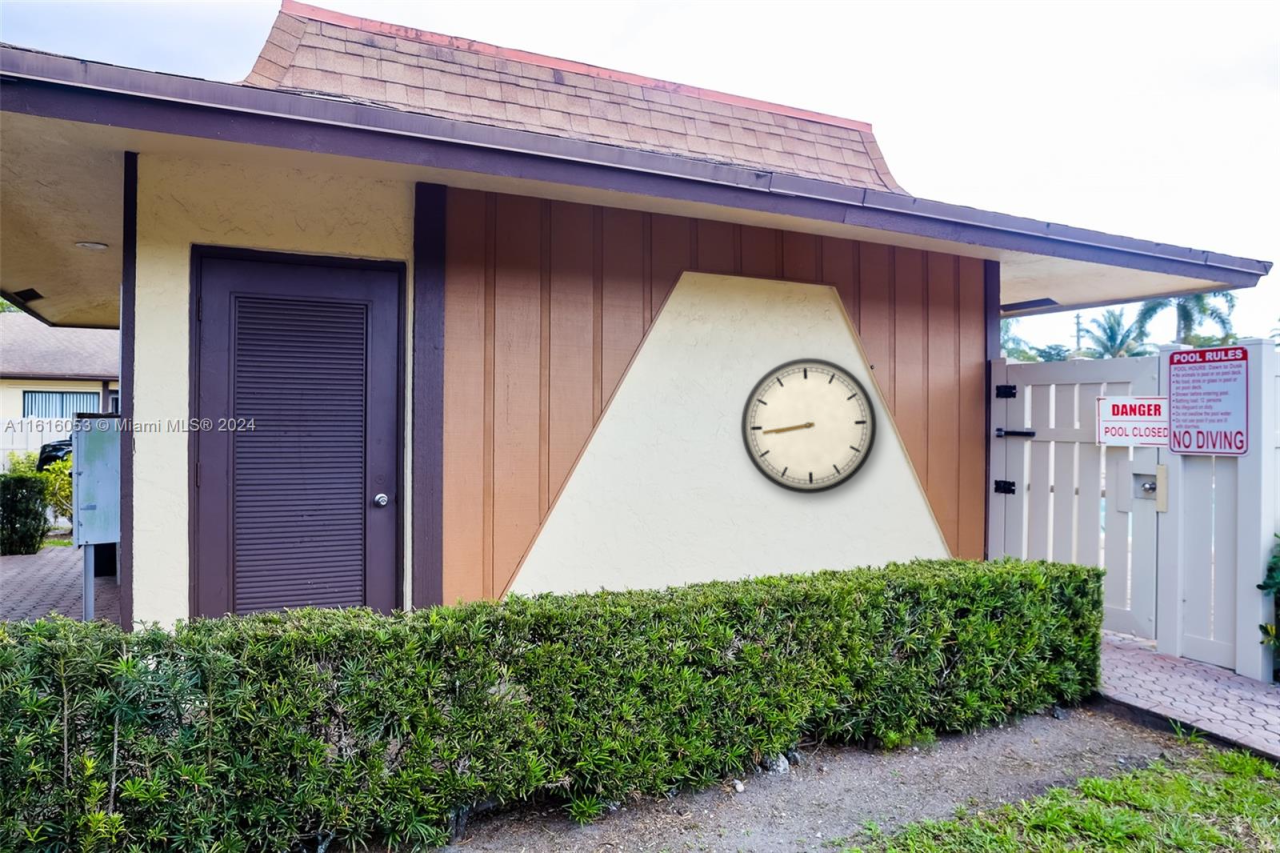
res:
8:44
